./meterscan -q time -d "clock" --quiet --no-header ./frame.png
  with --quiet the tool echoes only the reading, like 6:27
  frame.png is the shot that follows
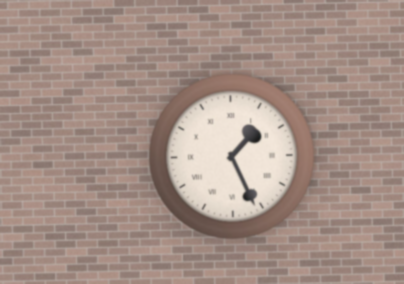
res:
1:26
